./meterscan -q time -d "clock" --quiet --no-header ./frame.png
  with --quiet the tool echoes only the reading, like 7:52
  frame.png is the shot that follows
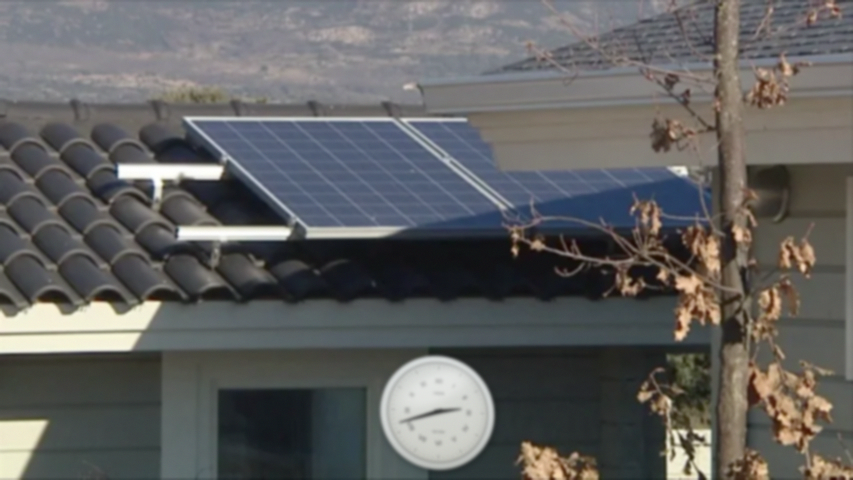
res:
2:42
